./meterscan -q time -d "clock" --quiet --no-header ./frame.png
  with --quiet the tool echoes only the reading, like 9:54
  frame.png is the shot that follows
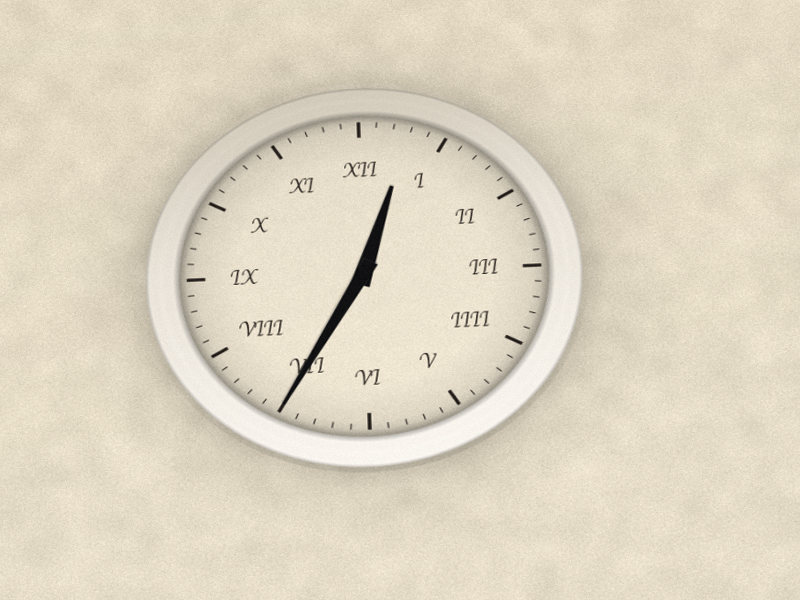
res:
12:35
